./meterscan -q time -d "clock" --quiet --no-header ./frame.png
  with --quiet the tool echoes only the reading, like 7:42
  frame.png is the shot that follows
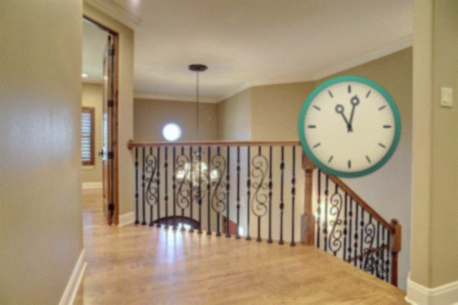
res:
11:02
